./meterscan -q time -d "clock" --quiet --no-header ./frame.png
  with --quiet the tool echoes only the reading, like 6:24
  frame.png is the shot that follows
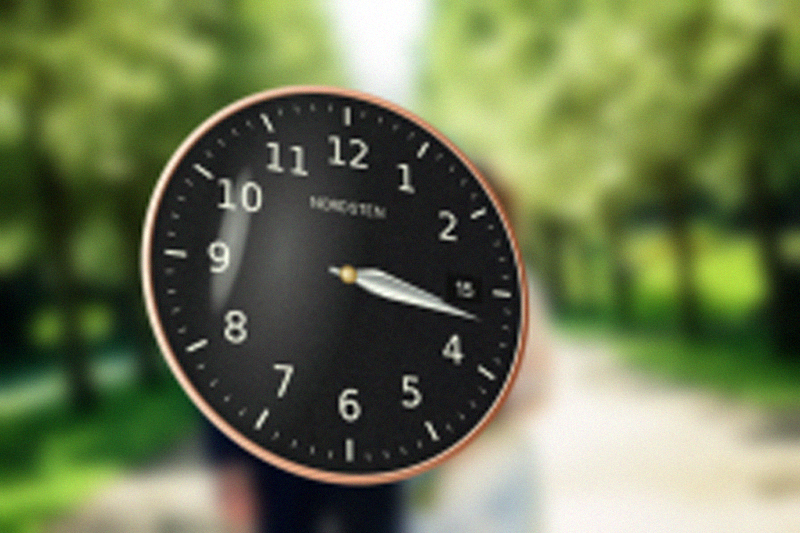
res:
3:17
